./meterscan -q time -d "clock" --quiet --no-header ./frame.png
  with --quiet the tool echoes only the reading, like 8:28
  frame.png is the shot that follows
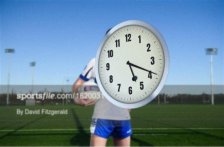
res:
5:19
